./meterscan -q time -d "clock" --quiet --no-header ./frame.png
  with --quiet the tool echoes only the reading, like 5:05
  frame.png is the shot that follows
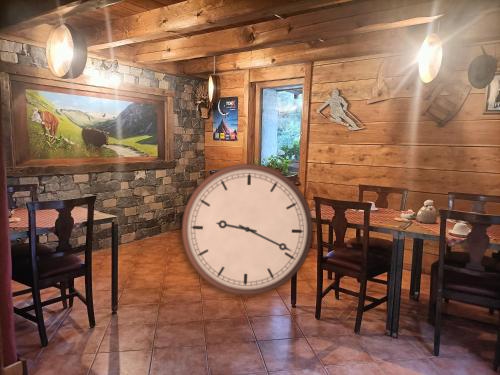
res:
9:19
